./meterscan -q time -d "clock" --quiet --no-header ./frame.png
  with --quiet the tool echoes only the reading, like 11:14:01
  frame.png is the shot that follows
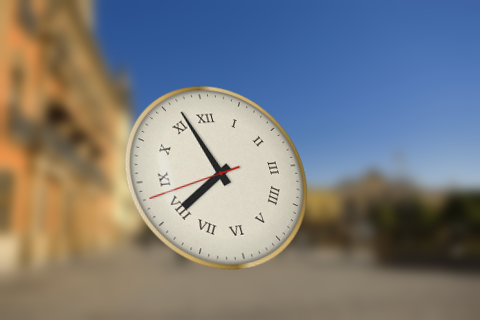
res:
7:56:43
